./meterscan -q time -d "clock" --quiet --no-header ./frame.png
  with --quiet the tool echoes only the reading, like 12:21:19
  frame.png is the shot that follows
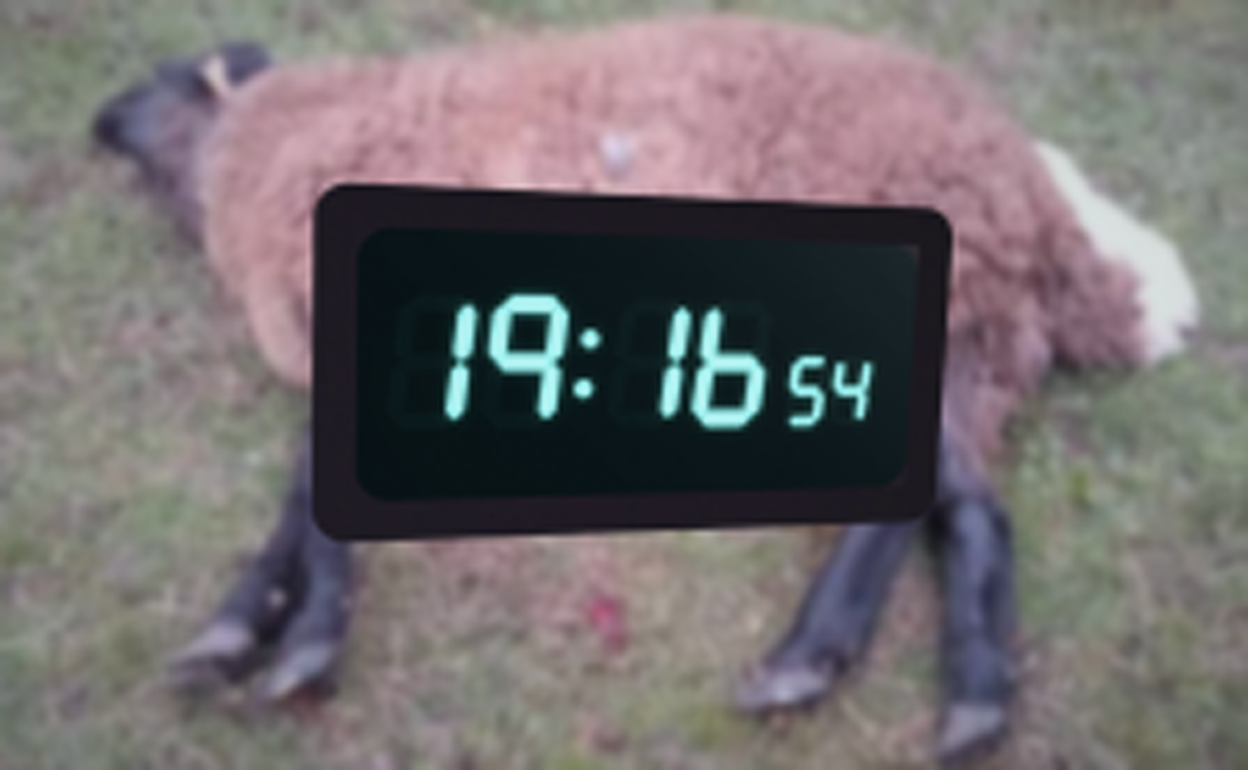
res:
19:16:54
